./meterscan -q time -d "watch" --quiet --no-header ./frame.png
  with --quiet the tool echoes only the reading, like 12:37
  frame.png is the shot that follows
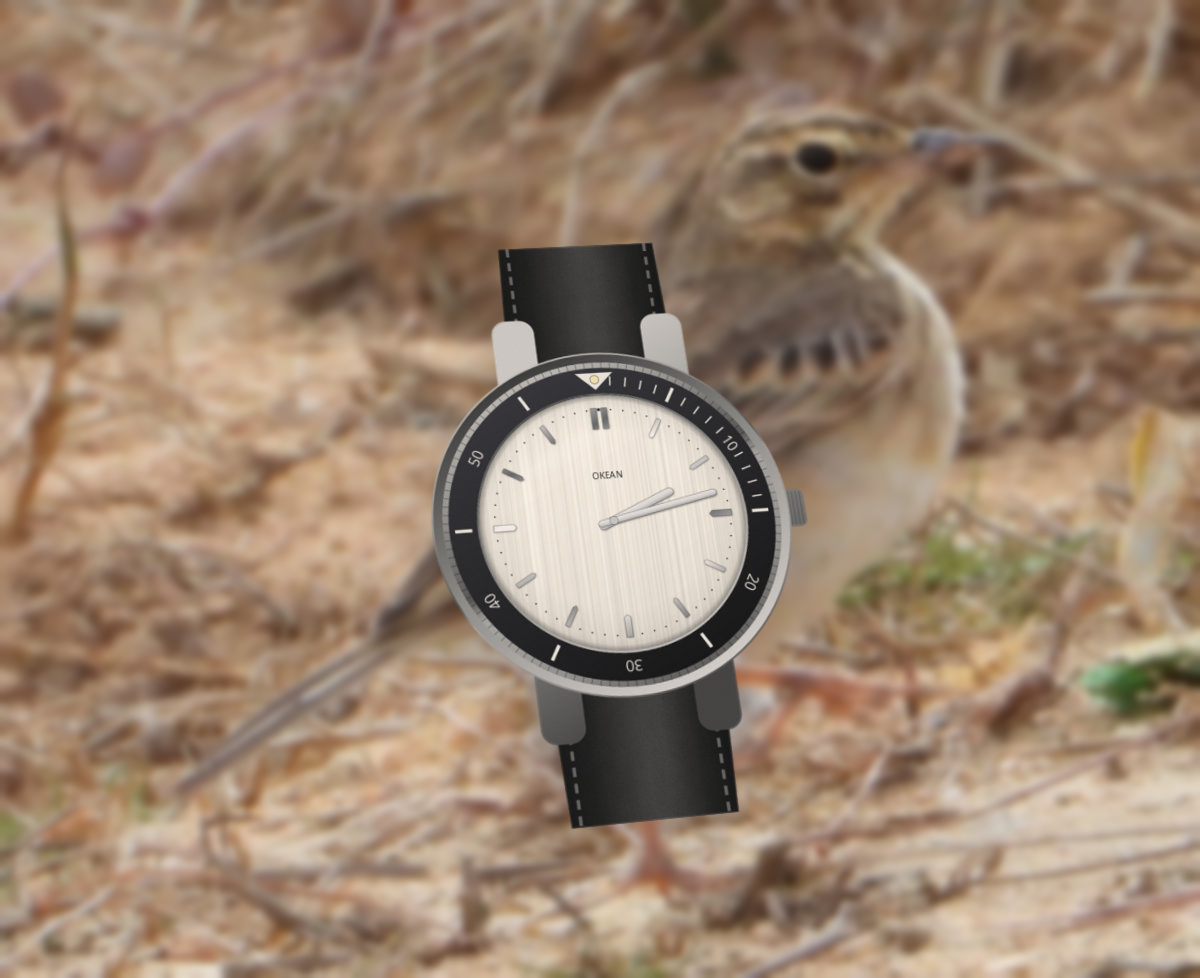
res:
2:13
